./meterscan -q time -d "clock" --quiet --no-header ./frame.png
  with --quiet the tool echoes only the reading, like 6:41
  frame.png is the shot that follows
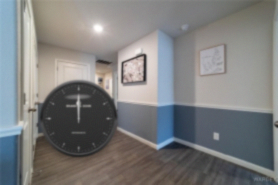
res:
12:00
